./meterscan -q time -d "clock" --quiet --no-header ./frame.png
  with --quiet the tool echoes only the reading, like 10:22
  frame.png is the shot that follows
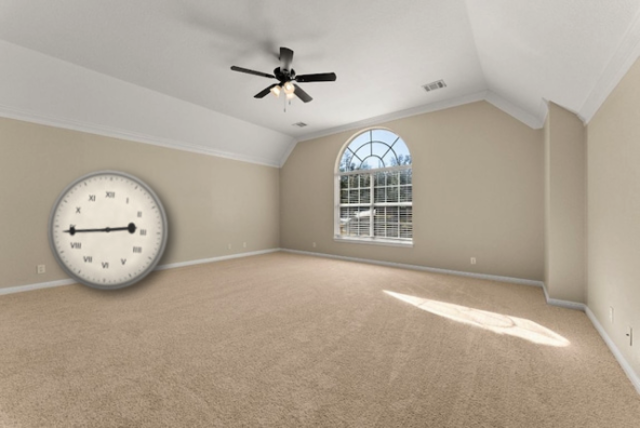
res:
2:44
